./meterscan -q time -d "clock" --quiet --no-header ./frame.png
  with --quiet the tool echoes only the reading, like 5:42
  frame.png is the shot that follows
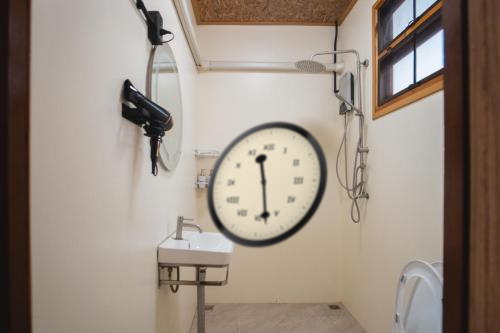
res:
11:28
